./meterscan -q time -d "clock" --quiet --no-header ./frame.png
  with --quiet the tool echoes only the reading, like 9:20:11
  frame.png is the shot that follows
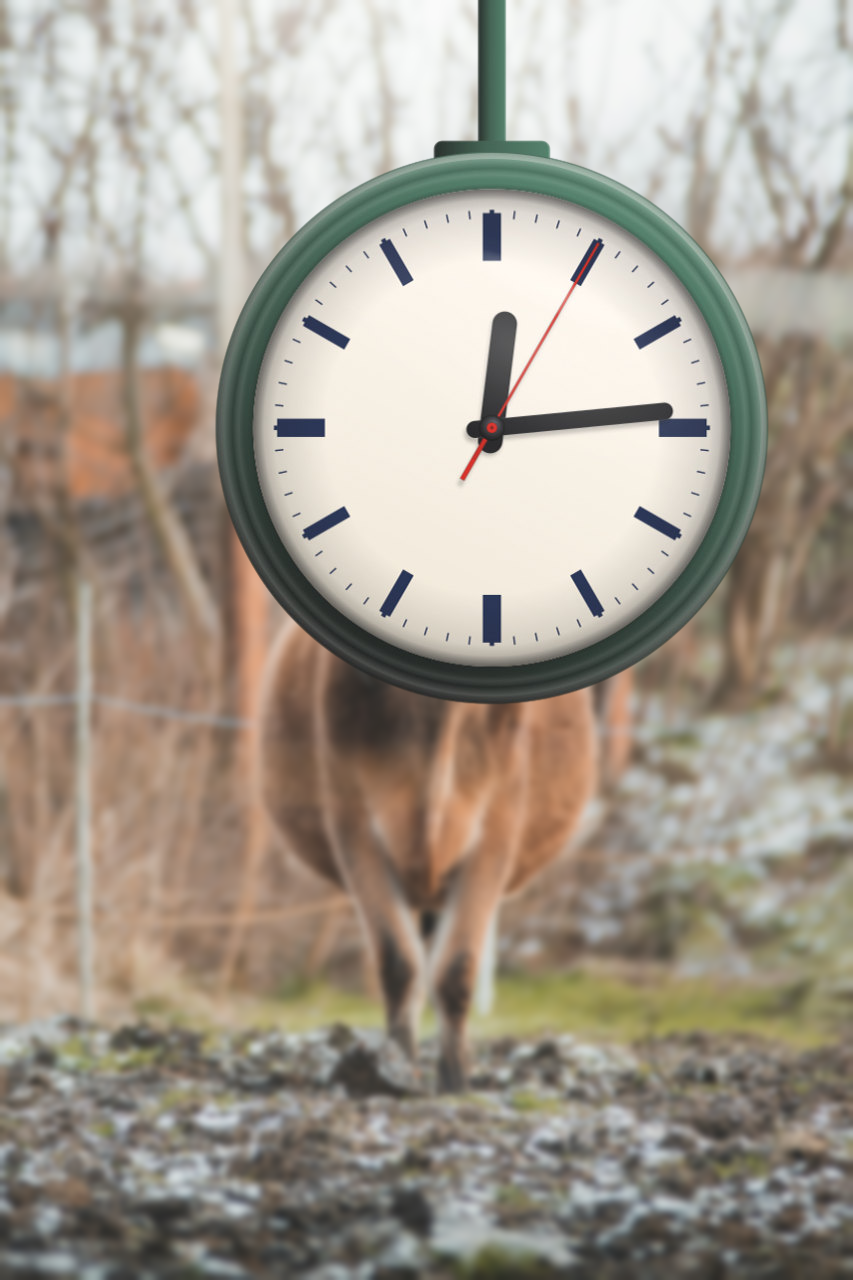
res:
12:14:05
